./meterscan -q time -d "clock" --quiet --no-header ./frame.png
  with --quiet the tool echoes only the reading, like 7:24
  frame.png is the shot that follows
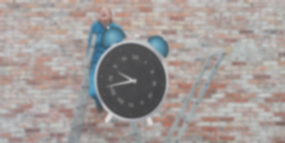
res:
9:42
